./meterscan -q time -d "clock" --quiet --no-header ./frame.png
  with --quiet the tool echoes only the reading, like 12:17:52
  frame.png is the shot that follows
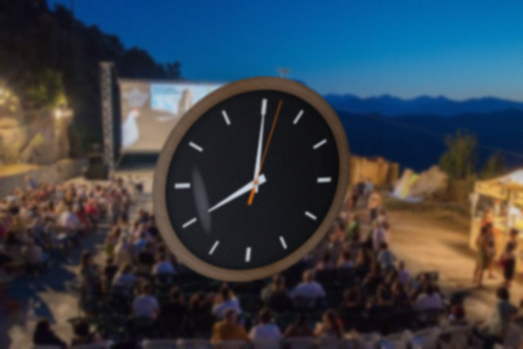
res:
8:00:02
